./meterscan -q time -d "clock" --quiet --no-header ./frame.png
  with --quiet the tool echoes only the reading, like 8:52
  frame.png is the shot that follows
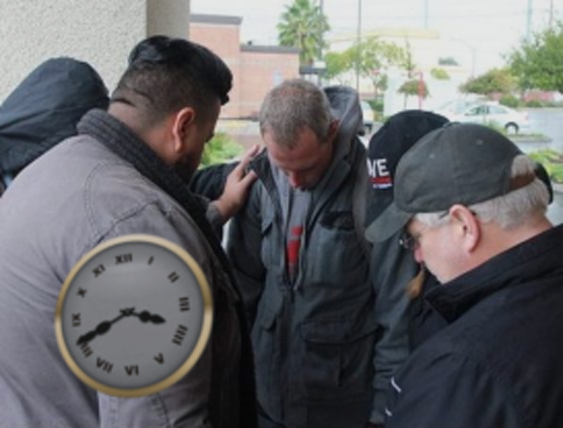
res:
3:41
